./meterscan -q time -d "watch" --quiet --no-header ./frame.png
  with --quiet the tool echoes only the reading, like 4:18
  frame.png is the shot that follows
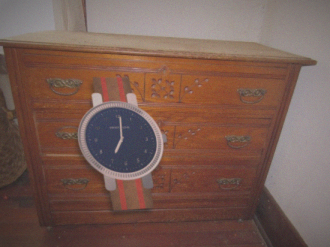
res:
7:01
